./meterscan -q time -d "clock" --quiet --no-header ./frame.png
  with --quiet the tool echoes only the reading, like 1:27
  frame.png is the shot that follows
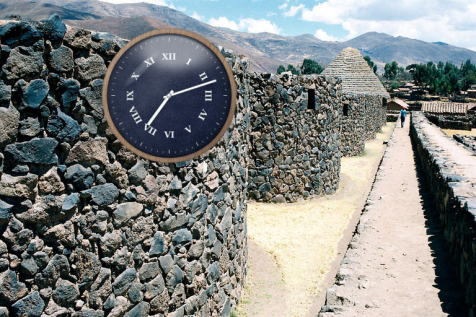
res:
7:12
